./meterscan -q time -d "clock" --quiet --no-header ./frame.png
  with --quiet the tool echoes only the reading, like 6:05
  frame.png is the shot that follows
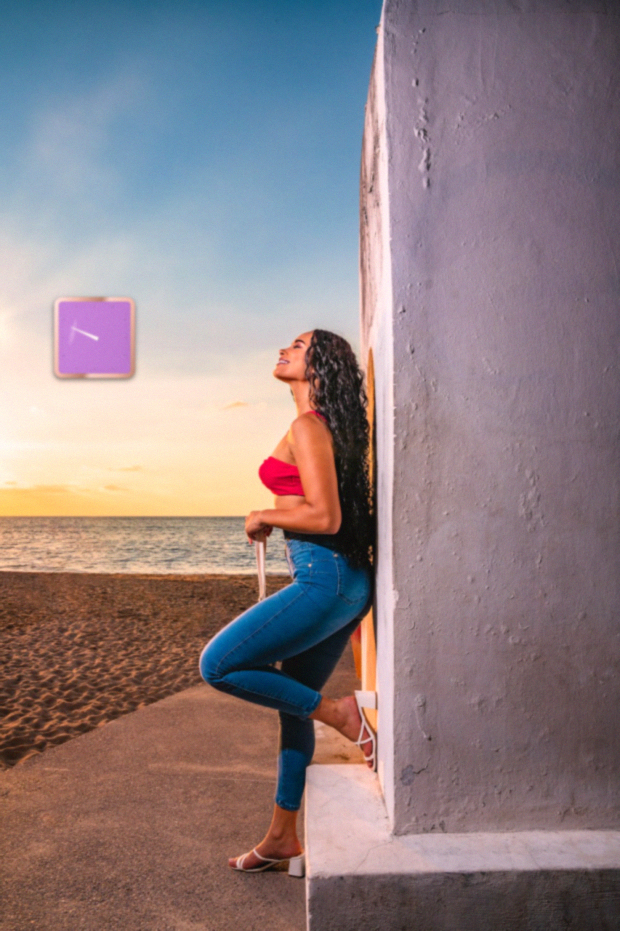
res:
9:49
